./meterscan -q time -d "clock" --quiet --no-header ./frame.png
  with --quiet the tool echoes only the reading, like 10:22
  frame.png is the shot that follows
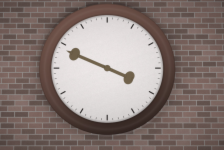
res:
3:49
